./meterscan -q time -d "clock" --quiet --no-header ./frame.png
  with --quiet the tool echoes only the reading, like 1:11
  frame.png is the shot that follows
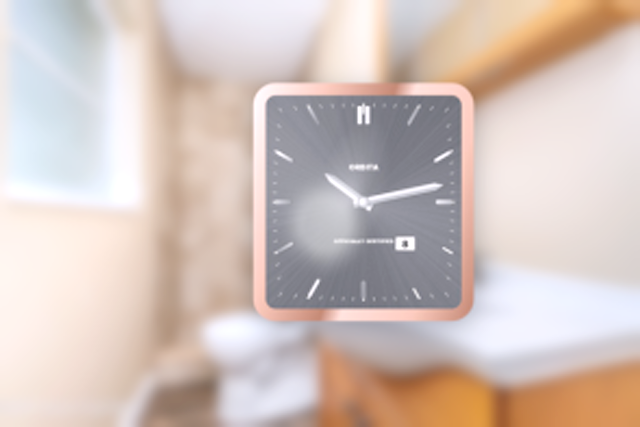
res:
10:13
